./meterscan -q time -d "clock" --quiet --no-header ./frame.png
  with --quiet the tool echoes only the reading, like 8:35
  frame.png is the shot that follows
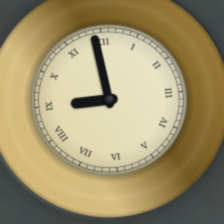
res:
8:59
